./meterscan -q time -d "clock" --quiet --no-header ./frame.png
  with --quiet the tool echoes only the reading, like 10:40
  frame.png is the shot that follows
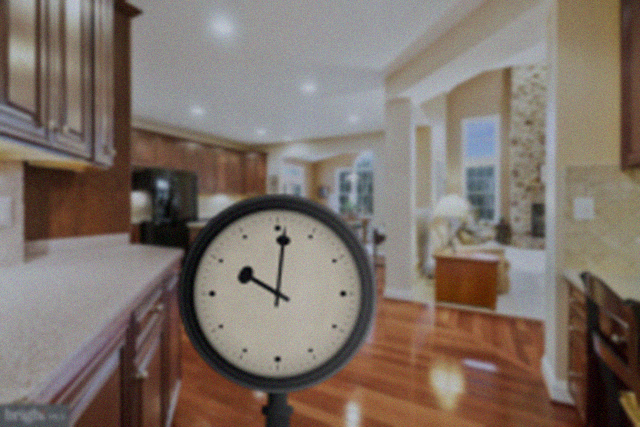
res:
10:01
